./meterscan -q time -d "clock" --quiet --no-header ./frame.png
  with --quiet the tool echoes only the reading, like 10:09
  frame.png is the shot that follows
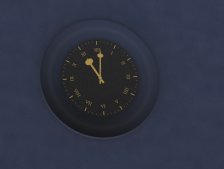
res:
11:01
